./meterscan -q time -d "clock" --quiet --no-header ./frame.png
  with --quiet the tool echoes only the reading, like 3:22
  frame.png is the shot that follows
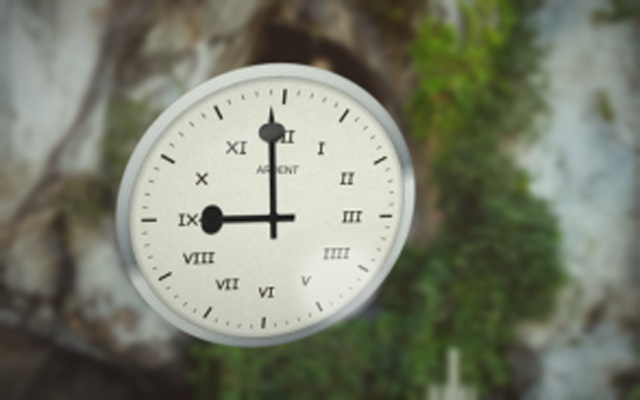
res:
8:59
